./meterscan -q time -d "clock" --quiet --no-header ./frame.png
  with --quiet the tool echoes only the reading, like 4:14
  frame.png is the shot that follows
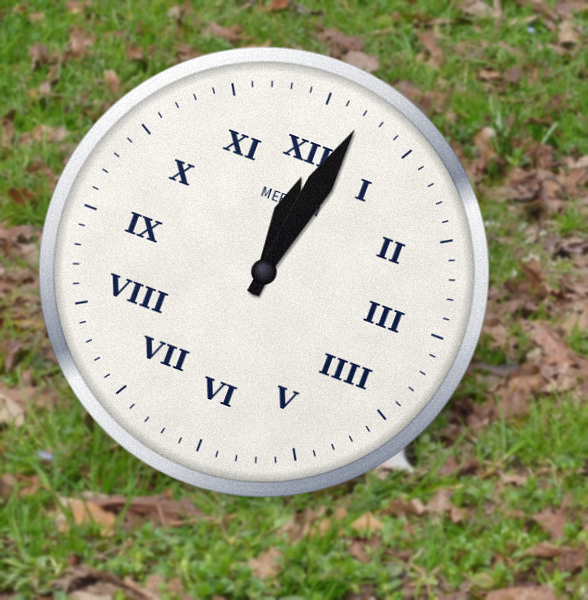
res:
12:02
